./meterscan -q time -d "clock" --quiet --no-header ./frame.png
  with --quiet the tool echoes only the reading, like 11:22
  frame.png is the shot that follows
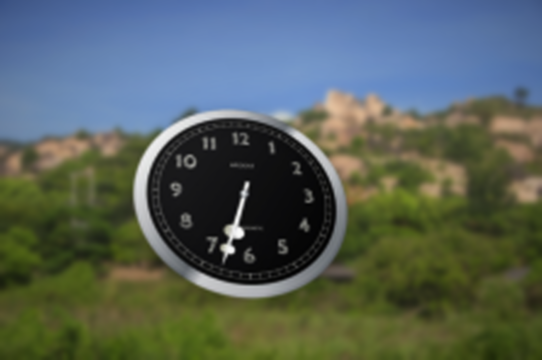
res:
6:33
